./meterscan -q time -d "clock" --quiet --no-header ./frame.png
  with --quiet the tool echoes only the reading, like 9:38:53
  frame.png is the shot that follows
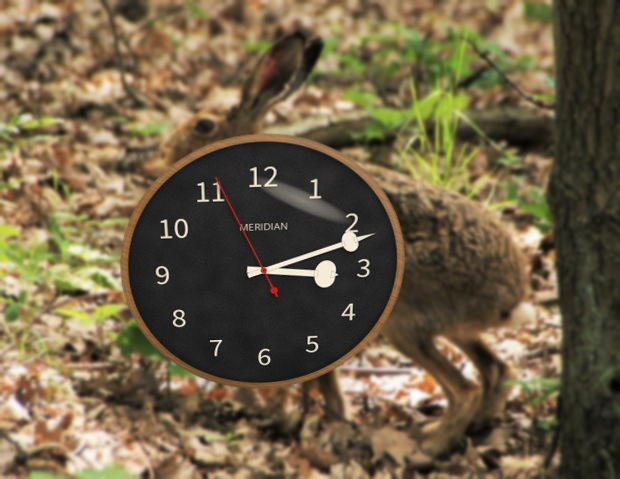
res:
3:11:56
